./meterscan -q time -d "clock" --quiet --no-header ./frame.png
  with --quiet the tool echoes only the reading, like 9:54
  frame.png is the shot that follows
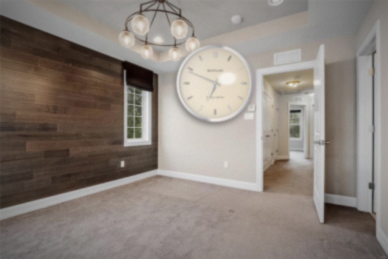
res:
6:49
